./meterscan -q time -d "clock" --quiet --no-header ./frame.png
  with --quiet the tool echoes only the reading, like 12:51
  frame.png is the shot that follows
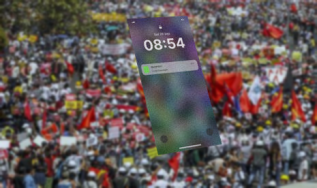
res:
8:54
